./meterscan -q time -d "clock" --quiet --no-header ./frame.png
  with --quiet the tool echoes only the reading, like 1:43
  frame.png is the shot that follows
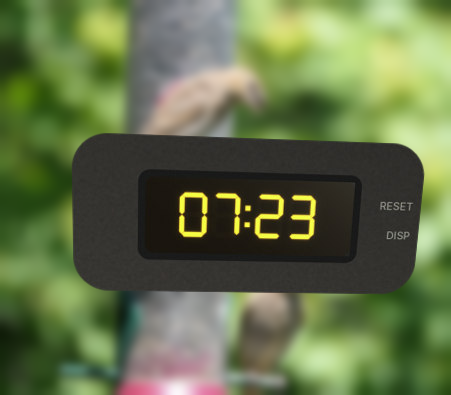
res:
7:23
